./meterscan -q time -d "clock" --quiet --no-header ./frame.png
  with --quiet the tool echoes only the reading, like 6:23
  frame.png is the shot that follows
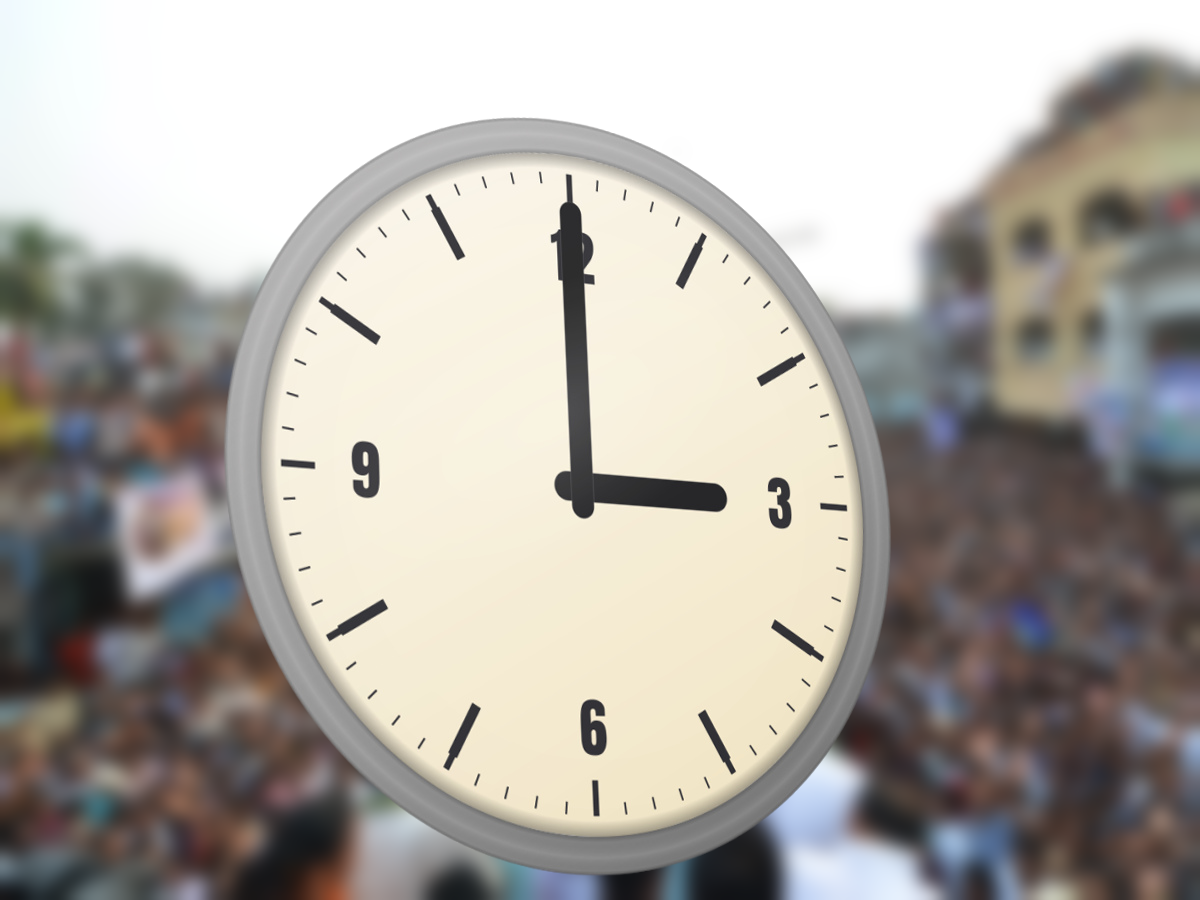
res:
3:00
